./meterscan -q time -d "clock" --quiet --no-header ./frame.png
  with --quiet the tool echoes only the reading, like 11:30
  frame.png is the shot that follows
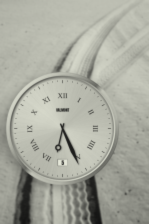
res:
6:26
